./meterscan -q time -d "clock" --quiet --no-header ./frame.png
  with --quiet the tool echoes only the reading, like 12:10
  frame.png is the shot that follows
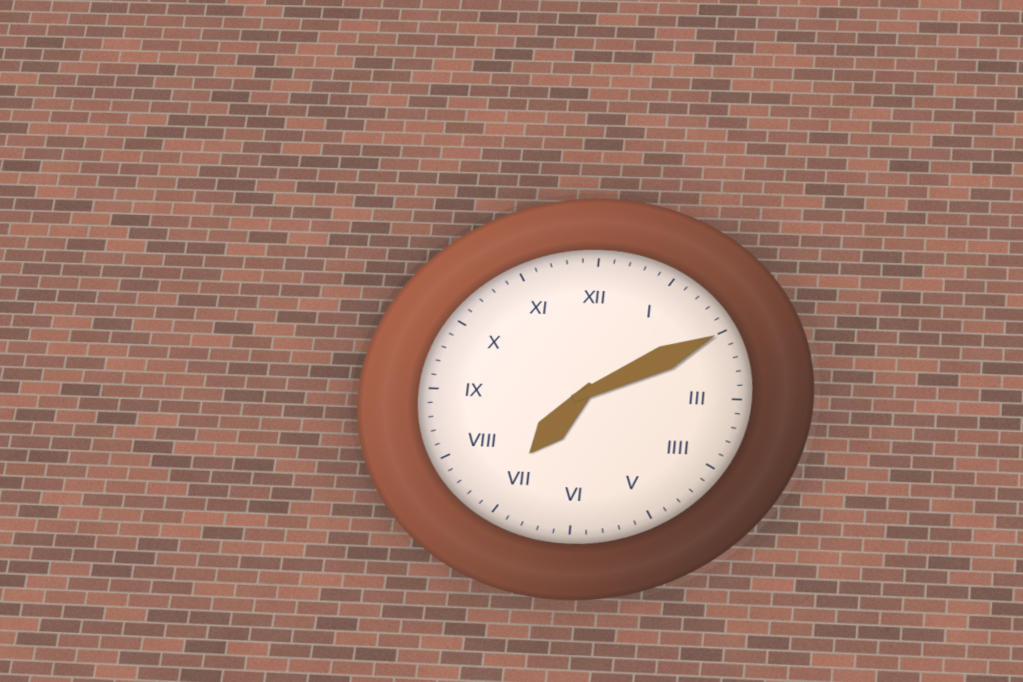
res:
7:10
